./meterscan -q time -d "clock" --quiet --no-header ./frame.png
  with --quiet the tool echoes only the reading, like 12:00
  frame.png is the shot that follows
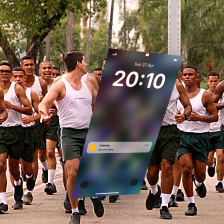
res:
20:10
